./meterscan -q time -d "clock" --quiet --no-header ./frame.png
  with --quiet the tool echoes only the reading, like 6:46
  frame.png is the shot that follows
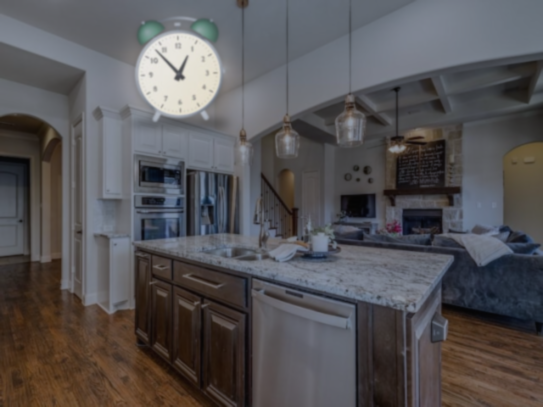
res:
12:53
